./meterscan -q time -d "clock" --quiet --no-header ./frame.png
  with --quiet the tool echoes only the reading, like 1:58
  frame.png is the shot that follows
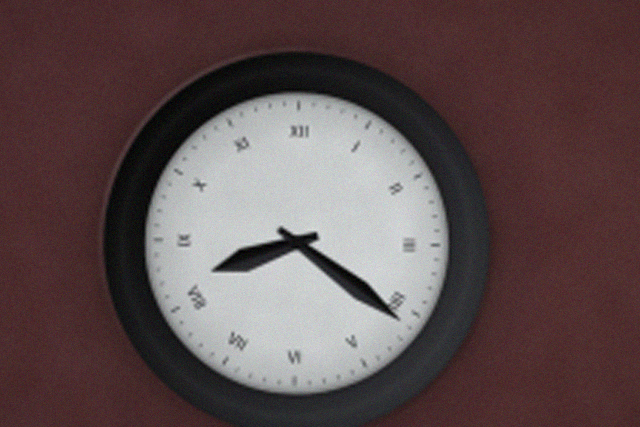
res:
8:21
